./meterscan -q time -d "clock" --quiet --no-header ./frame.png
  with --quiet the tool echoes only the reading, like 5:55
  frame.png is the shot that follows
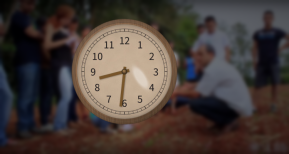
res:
8:31
